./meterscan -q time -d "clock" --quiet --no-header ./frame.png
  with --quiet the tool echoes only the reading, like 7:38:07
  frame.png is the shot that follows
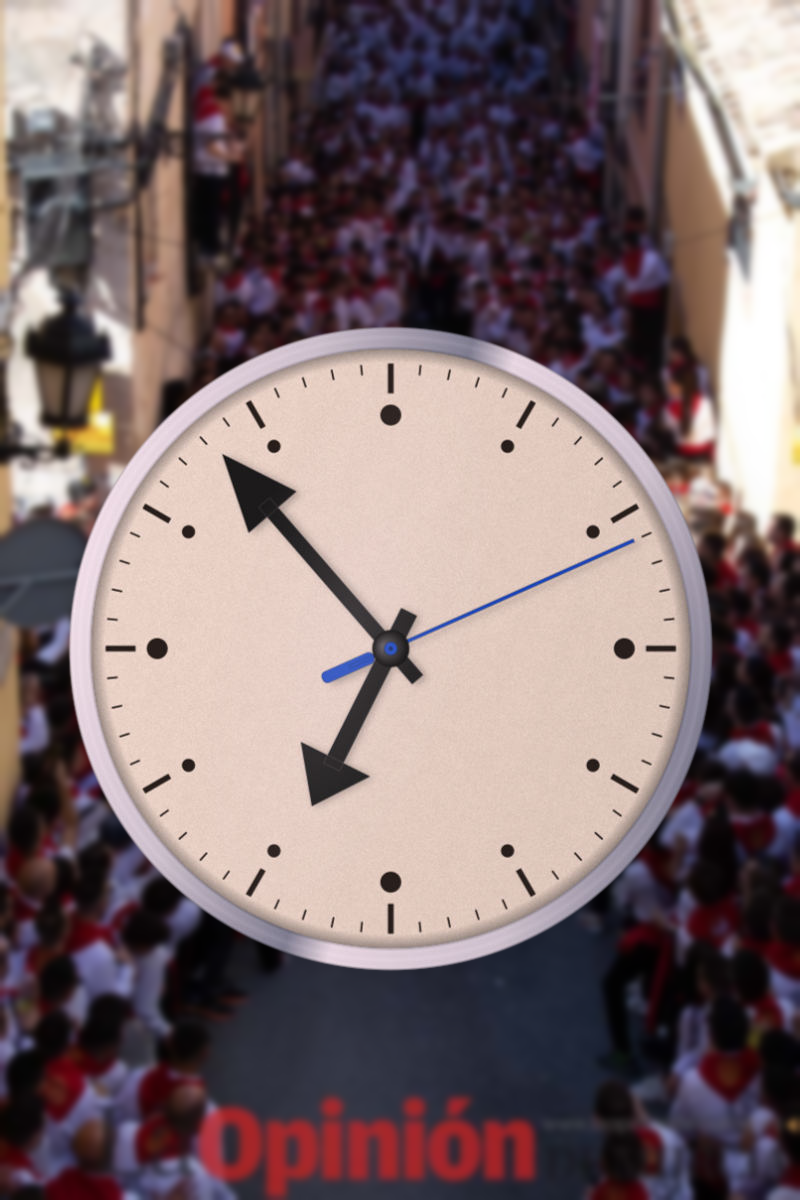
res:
6:53:11
